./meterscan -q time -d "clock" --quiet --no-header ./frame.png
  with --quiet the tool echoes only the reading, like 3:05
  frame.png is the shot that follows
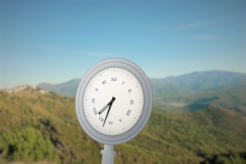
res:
7:33
